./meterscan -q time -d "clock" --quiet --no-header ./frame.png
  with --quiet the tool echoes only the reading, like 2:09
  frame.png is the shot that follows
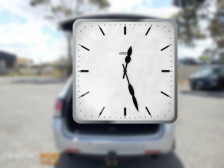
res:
12:27
